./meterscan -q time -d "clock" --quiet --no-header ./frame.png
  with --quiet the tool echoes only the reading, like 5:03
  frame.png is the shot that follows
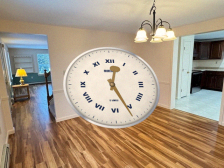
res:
12:26
